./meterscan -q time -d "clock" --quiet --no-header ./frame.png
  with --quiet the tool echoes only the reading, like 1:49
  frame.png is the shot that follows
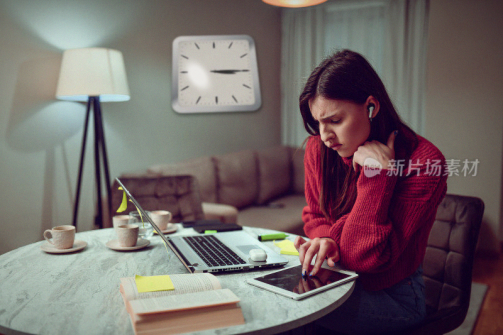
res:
3:15
